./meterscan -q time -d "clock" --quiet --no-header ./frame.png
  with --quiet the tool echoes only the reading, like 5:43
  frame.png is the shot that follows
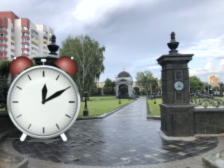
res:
12:10
